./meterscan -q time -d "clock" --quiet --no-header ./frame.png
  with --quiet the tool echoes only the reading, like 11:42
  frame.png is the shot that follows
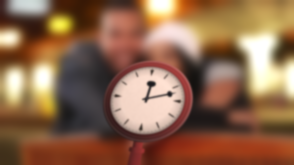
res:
12:12
